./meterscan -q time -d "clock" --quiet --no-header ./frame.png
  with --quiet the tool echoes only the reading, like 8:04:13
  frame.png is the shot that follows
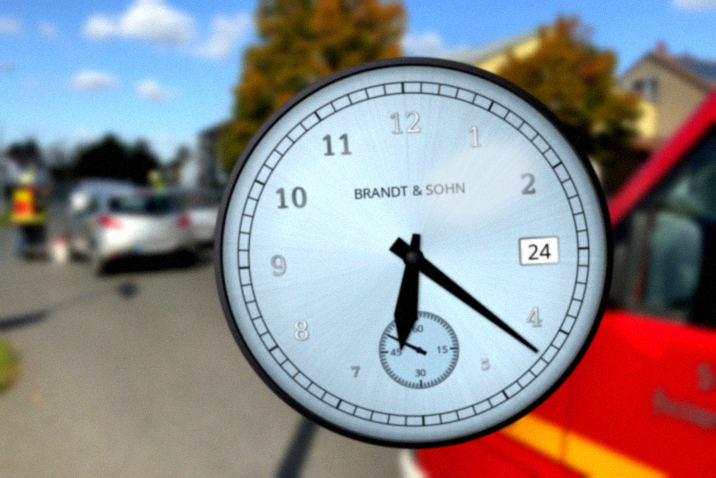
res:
6:21:50
